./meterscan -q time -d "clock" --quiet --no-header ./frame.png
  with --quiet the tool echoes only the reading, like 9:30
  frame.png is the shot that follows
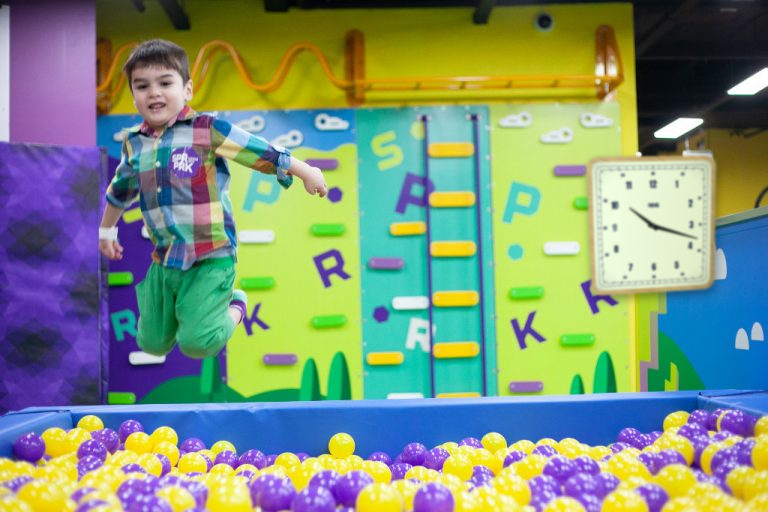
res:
10:18
